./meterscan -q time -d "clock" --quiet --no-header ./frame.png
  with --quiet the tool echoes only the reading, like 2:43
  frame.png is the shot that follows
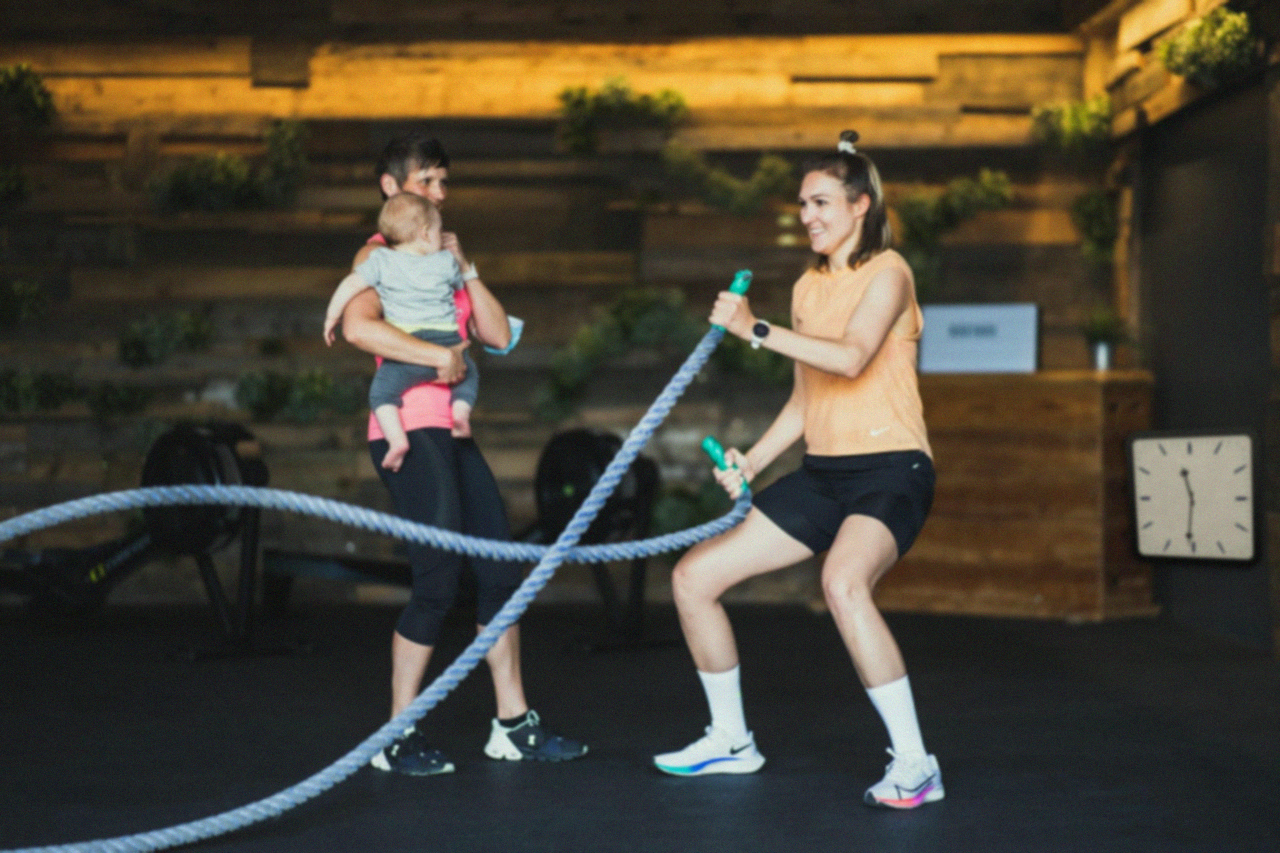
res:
11:31
